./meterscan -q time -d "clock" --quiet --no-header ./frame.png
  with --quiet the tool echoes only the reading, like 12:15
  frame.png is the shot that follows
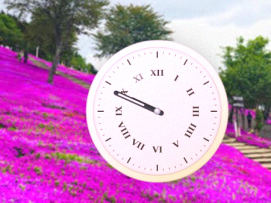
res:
9:49
